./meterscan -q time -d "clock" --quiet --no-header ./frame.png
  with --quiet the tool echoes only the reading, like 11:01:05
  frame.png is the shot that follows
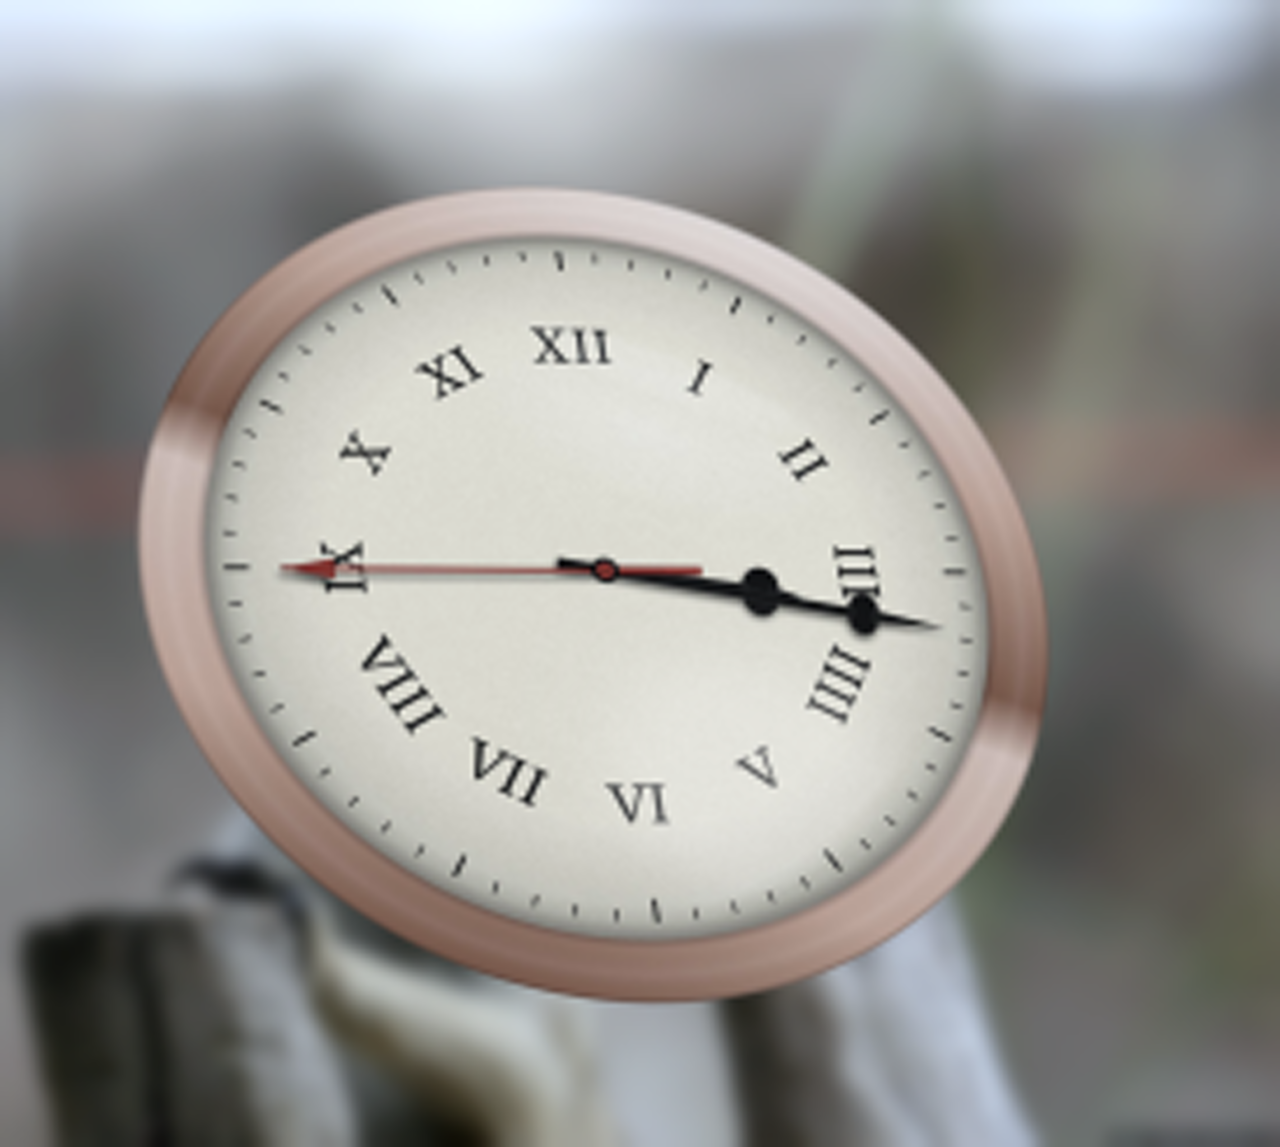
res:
3:16:45
